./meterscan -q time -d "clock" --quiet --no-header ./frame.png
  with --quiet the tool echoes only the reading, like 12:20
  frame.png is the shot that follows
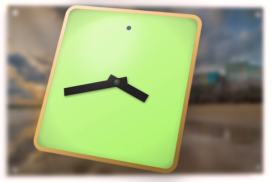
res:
3:42
